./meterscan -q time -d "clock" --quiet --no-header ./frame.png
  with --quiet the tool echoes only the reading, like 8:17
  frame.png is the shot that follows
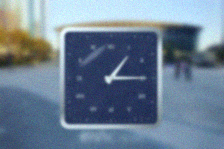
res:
1:15
